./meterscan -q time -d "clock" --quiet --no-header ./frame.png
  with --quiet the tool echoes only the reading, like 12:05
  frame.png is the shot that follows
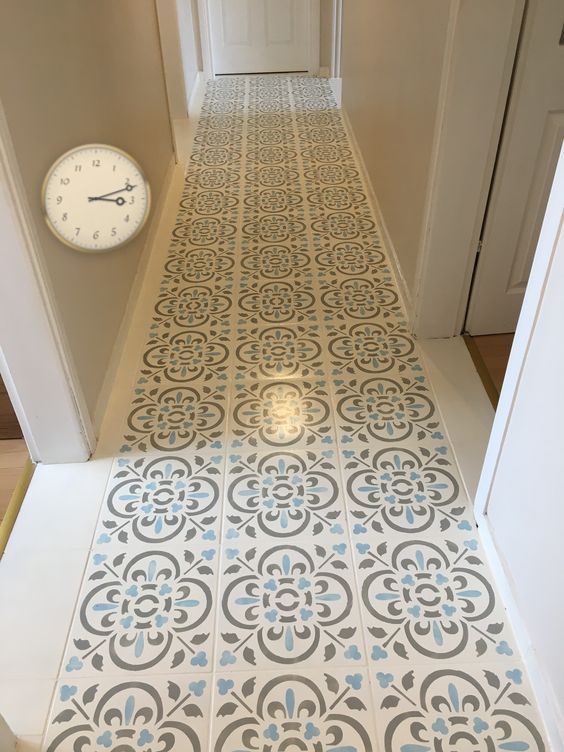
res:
3:12
